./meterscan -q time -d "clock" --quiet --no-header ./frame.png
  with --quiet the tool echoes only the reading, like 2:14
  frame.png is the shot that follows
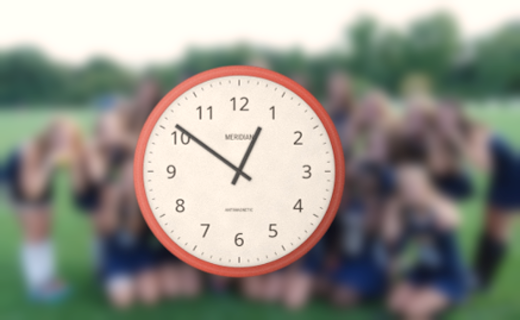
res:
12:51
